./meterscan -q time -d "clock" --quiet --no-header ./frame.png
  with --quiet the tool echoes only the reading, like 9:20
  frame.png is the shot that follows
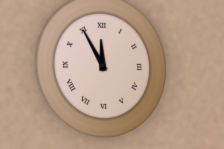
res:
11:55
